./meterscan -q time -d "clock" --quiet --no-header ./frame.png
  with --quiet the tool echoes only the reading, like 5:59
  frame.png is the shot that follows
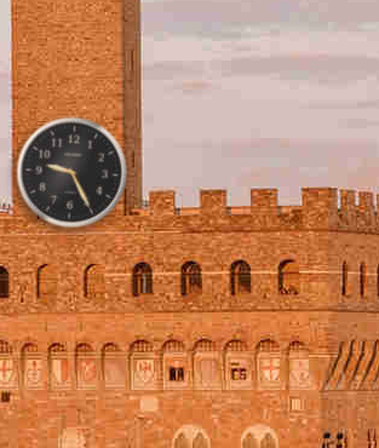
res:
9:25
